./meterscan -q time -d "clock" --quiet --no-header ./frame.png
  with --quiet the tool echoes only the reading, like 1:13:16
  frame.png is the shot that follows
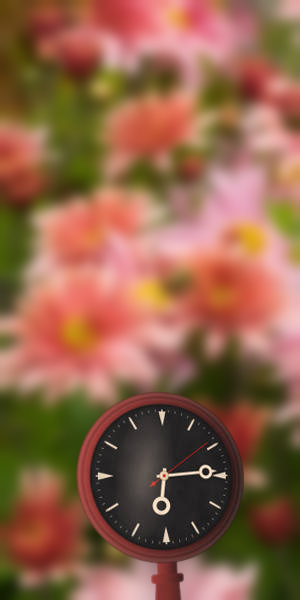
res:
6:14:09
